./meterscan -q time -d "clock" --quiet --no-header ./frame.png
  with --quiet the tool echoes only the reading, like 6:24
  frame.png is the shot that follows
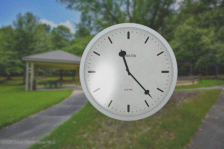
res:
11:23
